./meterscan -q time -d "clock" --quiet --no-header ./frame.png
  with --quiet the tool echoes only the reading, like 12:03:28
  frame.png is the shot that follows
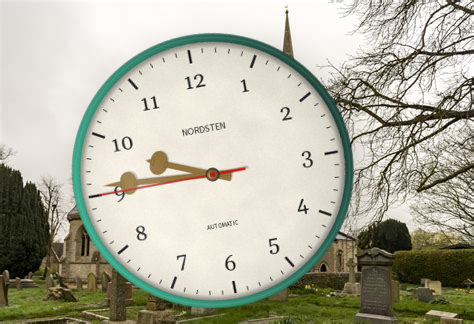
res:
9:45:45
